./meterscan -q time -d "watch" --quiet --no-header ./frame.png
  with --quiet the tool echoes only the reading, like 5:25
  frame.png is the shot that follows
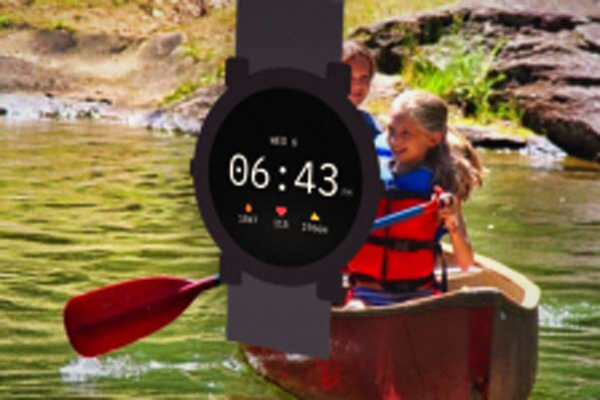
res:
6:43
